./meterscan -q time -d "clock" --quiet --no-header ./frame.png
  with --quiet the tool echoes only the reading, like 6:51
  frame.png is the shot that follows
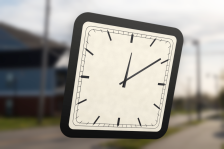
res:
12:09
